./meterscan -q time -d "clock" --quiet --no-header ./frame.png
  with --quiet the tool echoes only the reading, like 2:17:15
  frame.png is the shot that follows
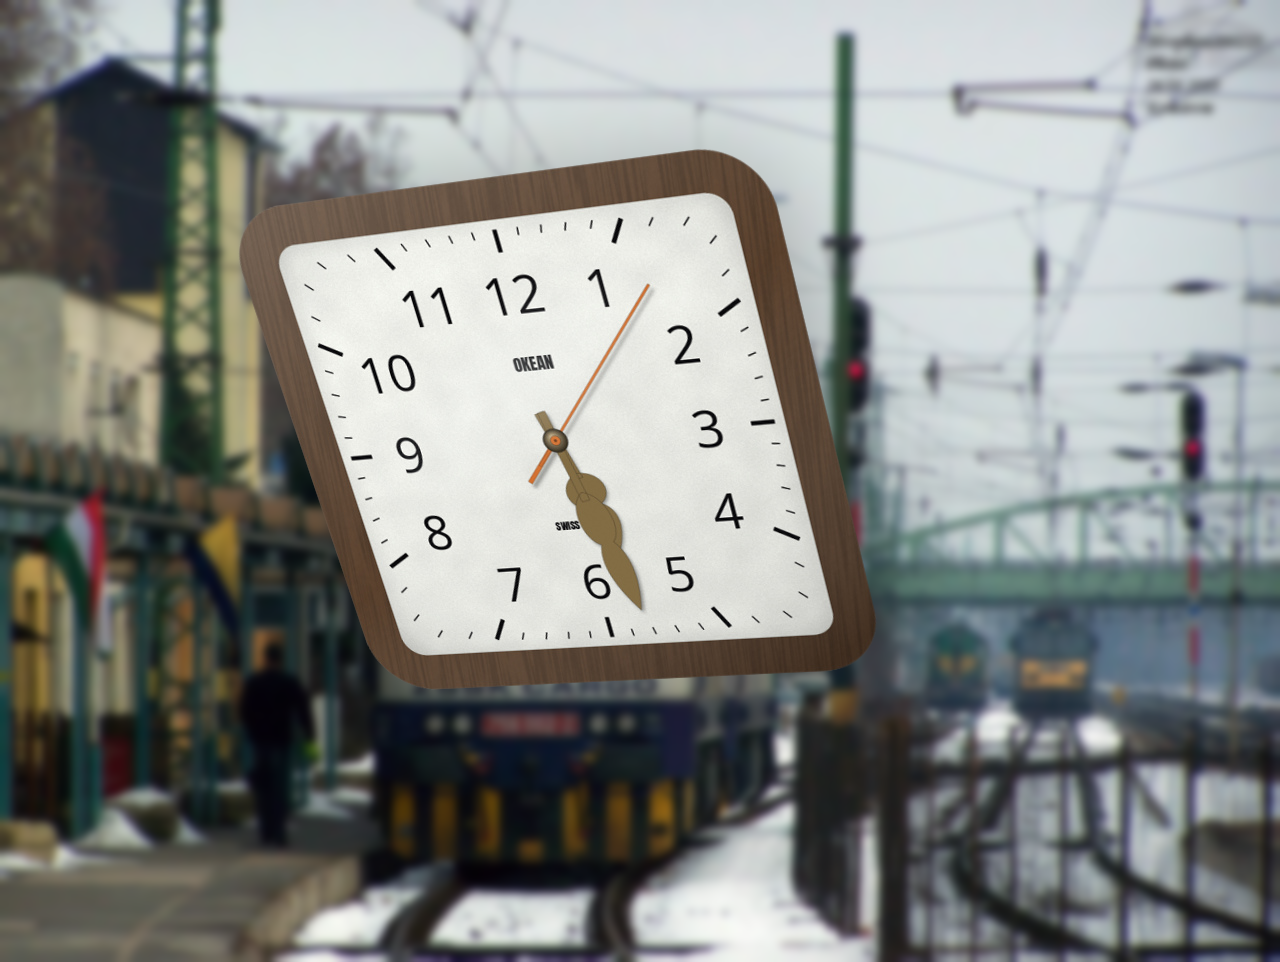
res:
5:28:07
